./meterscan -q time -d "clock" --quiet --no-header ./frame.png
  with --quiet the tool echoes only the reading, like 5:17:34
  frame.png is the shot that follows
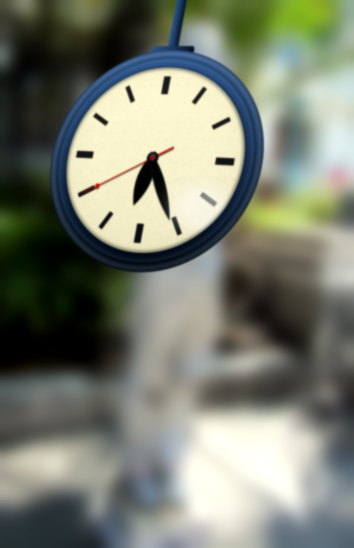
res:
6:25:40
